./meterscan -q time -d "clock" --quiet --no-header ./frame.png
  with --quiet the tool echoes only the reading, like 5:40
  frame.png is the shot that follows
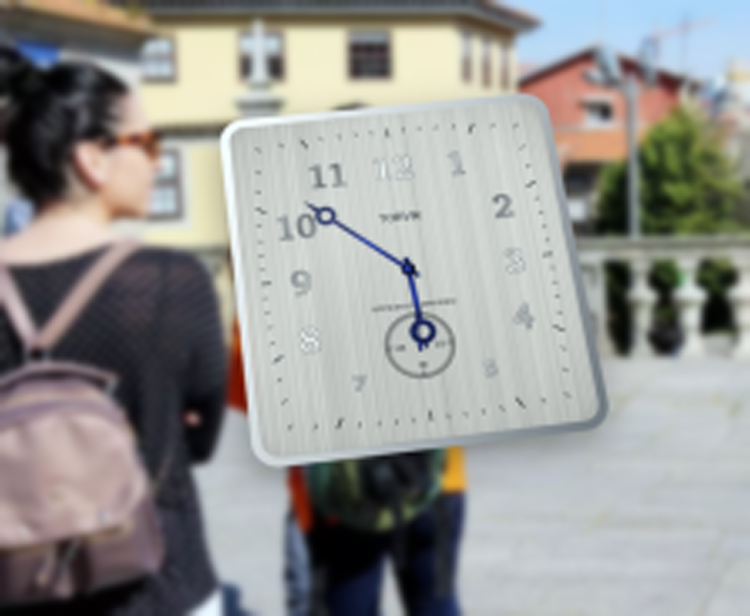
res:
5:52
